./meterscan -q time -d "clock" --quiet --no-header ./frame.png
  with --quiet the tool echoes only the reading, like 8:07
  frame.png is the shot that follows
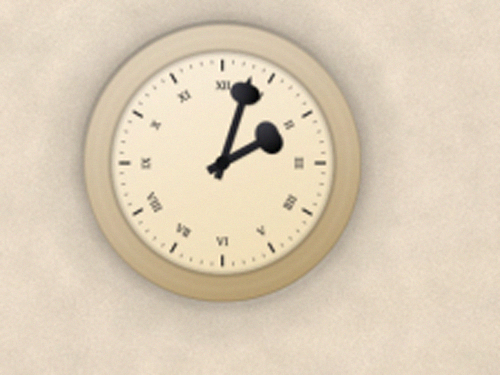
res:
2:03
